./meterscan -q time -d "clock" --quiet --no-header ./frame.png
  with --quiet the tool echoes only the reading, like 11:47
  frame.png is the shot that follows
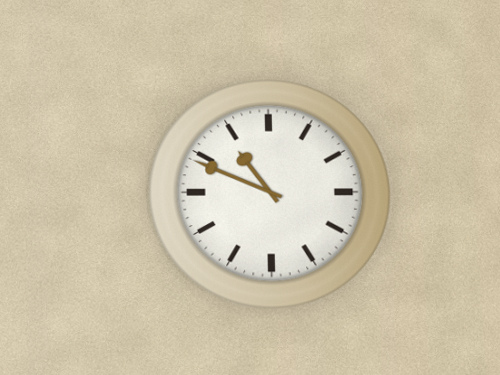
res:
10:49
